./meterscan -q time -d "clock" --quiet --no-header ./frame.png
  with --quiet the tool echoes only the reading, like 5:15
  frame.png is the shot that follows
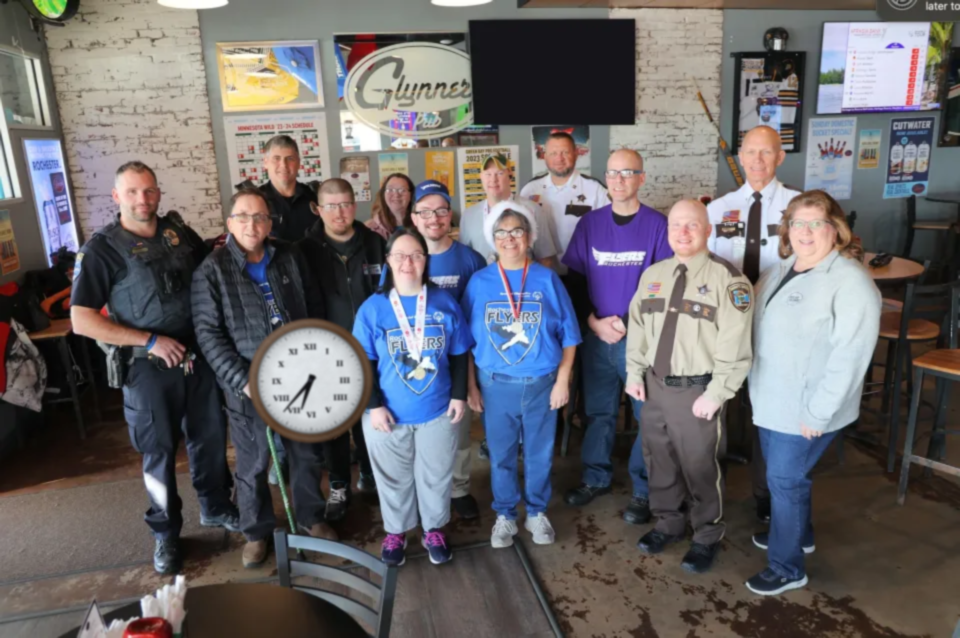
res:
6:37
